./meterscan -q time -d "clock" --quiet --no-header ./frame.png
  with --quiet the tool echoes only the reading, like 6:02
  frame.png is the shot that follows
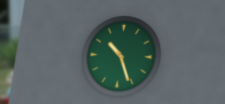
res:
10:26
